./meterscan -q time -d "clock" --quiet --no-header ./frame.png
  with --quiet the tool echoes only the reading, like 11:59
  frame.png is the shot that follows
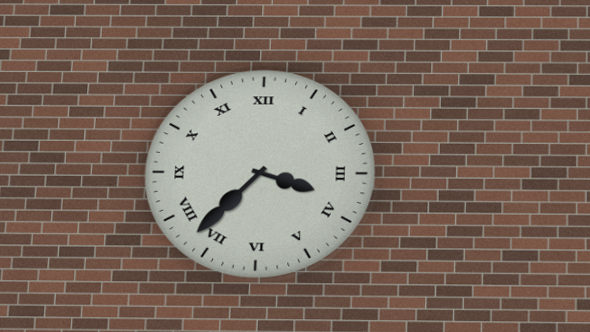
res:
3:37
